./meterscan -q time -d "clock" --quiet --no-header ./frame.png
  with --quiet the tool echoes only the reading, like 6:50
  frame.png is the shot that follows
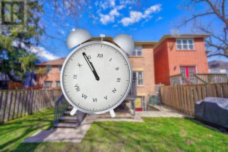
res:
10:54
